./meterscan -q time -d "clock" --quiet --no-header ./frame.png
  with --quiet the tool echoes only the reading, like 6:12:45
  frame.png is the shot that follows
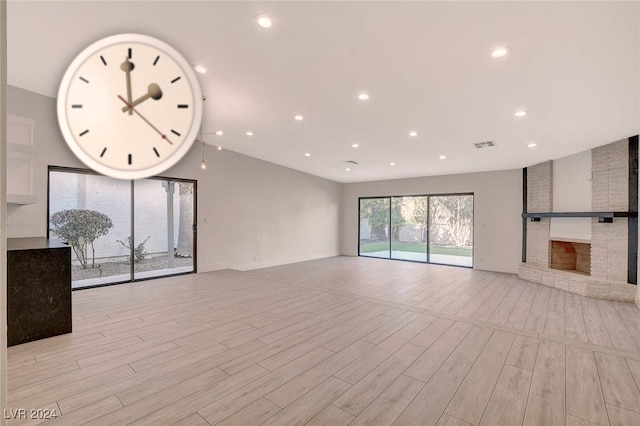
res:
1:59:22
